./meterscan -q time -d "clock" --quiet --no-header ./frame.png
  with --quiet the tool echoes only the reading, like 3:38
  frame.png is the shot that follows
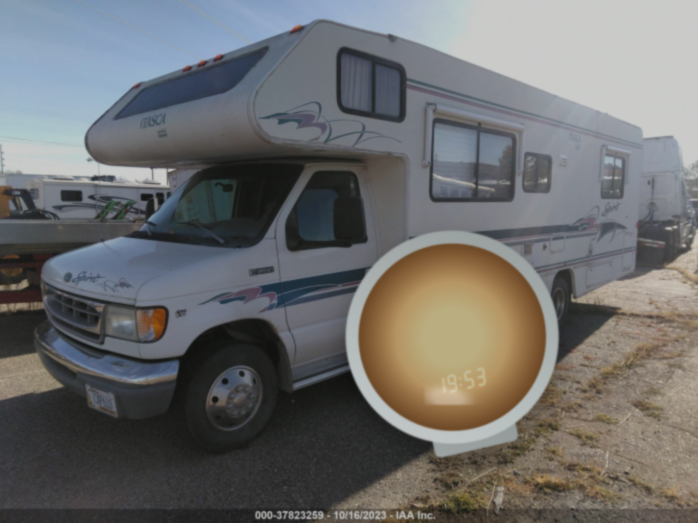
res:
19:53
